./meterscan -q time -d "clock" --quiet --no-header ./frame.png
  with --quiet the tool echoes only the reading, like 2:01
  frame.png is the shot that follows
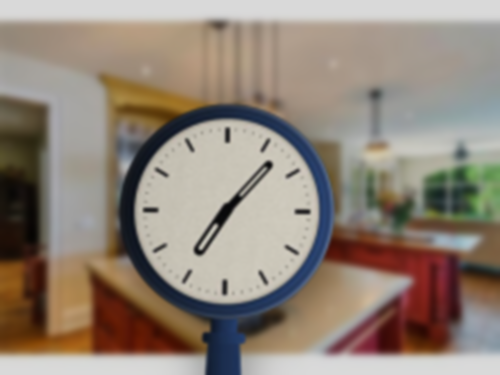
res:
7:07
